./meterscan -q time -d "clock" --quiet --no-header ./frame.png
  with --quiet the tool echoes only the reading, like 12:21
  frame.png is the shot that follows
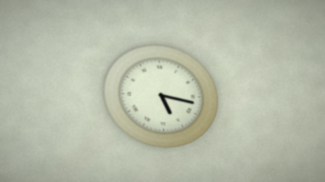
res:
5:17
